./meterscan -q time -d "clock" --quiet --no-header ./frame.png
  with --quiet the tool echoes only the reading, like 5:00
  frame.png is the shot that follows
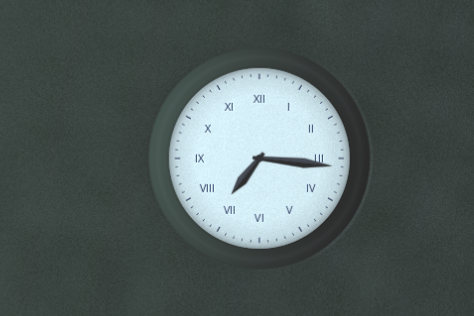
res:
7:16
